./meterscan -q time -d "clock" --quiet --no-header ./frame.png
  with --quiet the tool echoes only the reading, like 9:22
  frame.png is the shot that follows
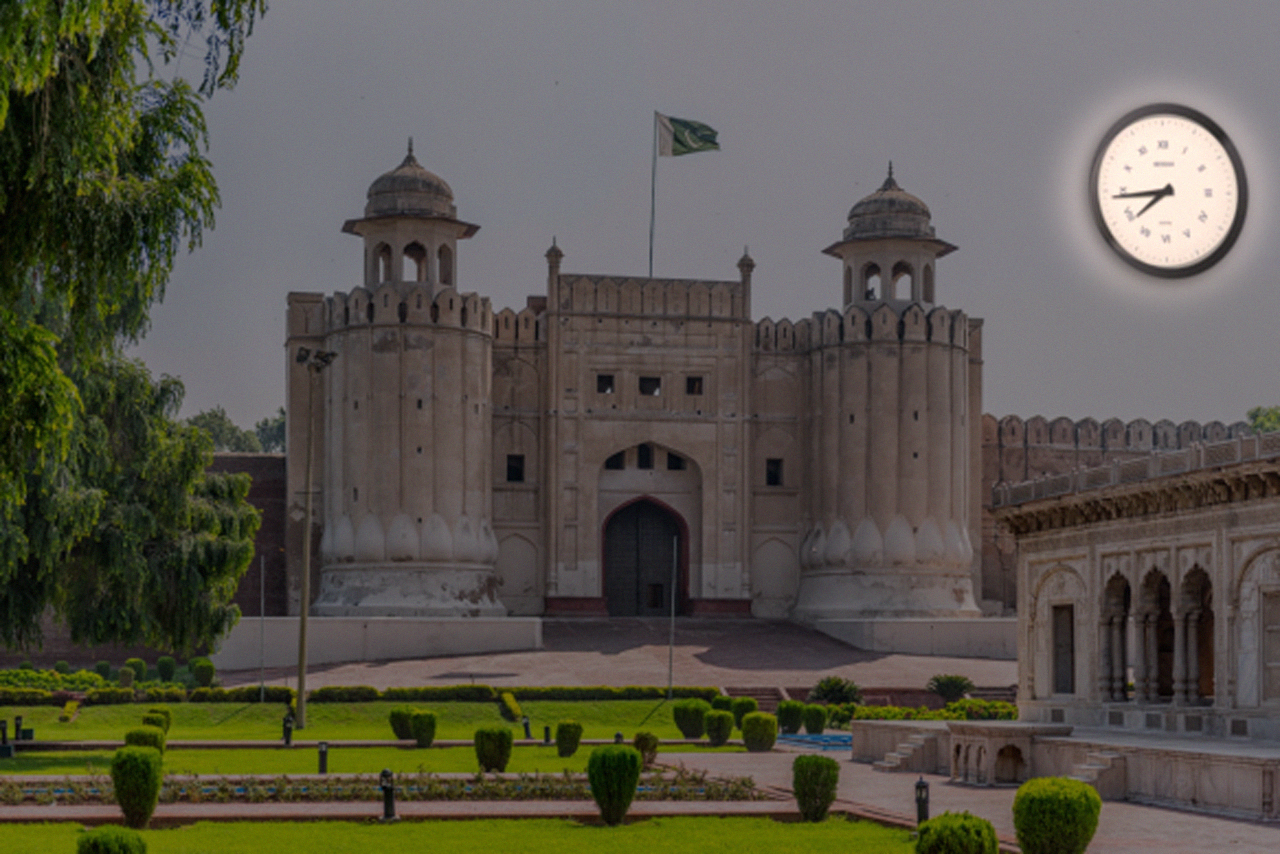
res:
7:44
